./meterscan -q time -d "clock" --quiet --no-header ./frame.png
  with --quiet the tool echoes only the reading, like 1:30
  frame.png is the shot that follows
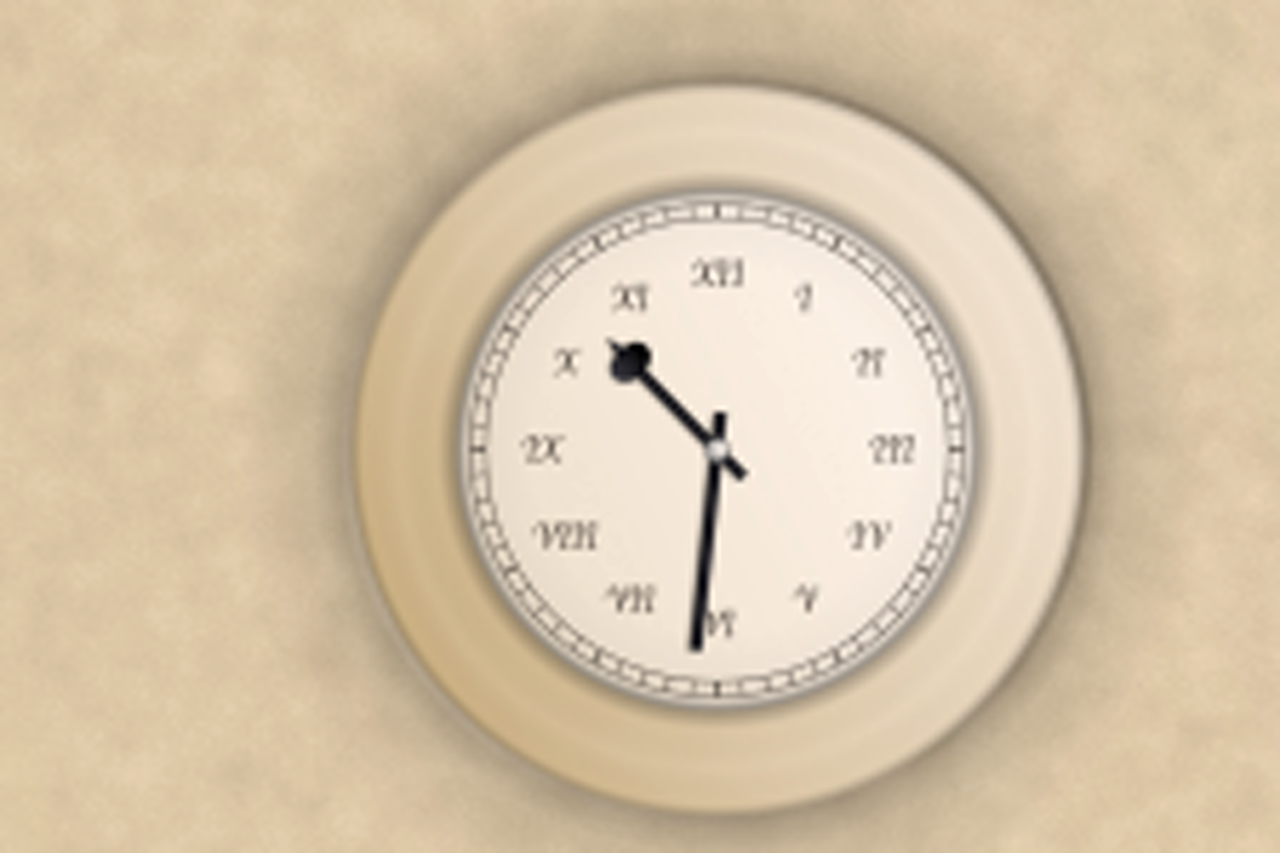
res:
10:31
